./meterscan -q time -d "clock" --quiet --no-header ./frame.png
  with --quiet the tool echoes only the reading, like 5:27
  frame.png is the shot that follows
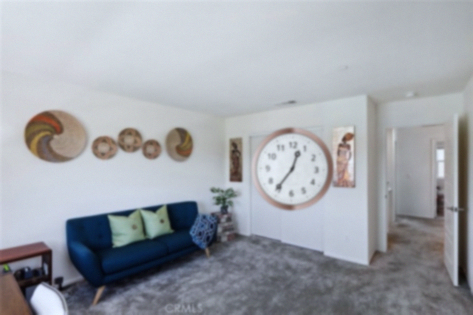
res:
12:36
